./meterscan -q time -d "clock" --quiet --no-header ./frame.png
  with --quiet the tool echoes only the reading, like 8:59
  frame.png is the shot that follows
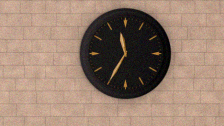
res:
11:35
